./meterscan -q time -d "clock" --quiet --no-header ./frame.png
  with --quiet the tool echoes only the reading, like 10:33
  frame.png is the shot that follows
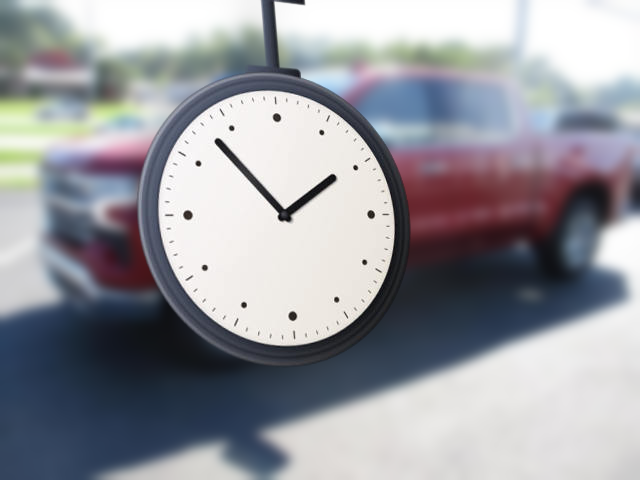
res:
1:53
